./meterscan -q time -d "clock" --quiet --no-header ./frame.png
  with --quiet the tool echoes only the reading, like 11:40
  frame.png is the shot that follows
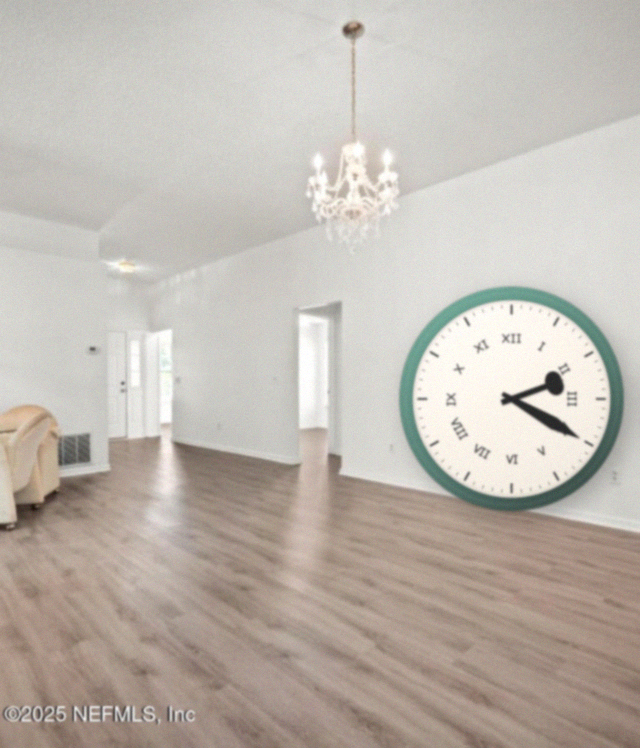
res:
2:20
